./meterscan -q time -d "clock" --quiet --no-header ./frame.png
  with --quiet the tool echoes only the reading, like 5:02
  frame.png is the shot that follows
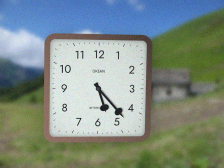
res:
5:23
